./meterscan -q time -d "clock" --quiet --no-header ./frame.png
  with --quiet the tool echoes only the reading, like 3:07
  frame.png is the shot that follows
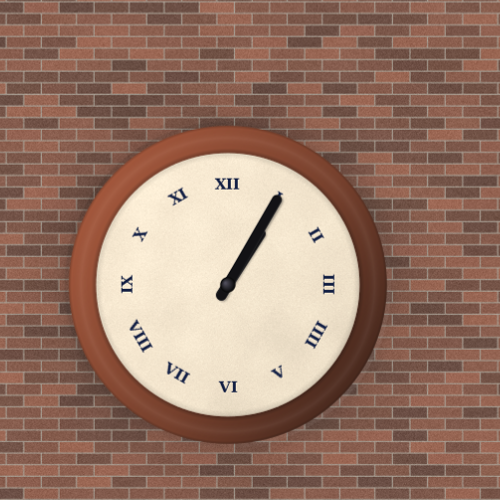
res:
1:05
